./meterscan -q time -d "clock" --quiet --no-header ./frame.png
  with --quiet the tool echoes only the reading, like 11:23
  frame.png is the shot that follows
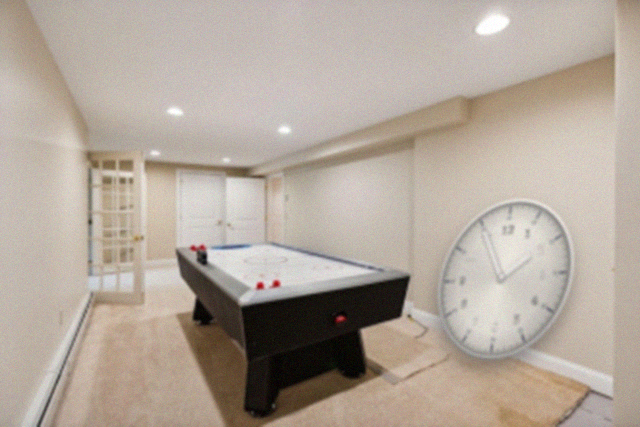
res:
1:55
